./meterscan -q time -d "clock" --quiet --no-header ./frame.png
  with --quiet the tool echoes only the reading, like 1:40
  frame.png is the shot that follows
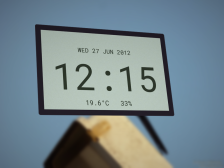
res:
12:15
